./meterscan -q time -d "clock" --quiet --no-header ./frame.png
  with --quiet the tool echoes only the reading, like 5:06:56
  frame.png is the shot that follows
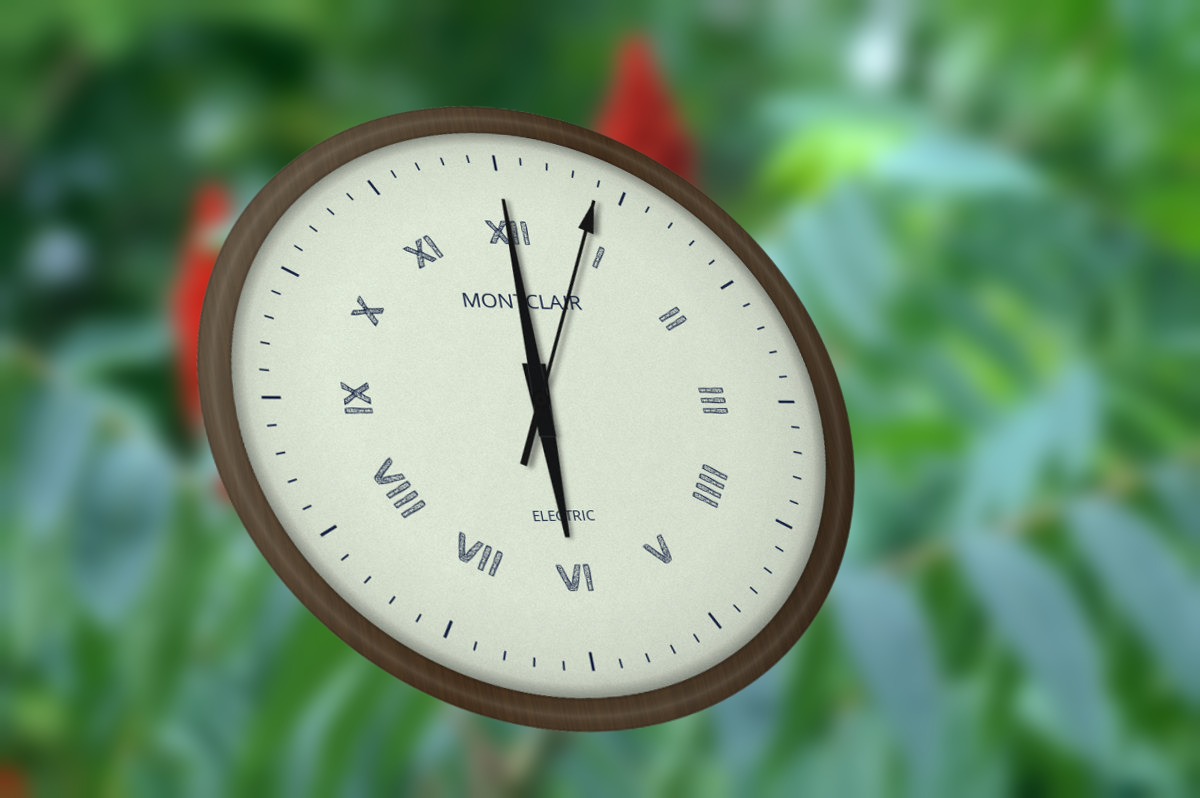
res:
6:00:04
